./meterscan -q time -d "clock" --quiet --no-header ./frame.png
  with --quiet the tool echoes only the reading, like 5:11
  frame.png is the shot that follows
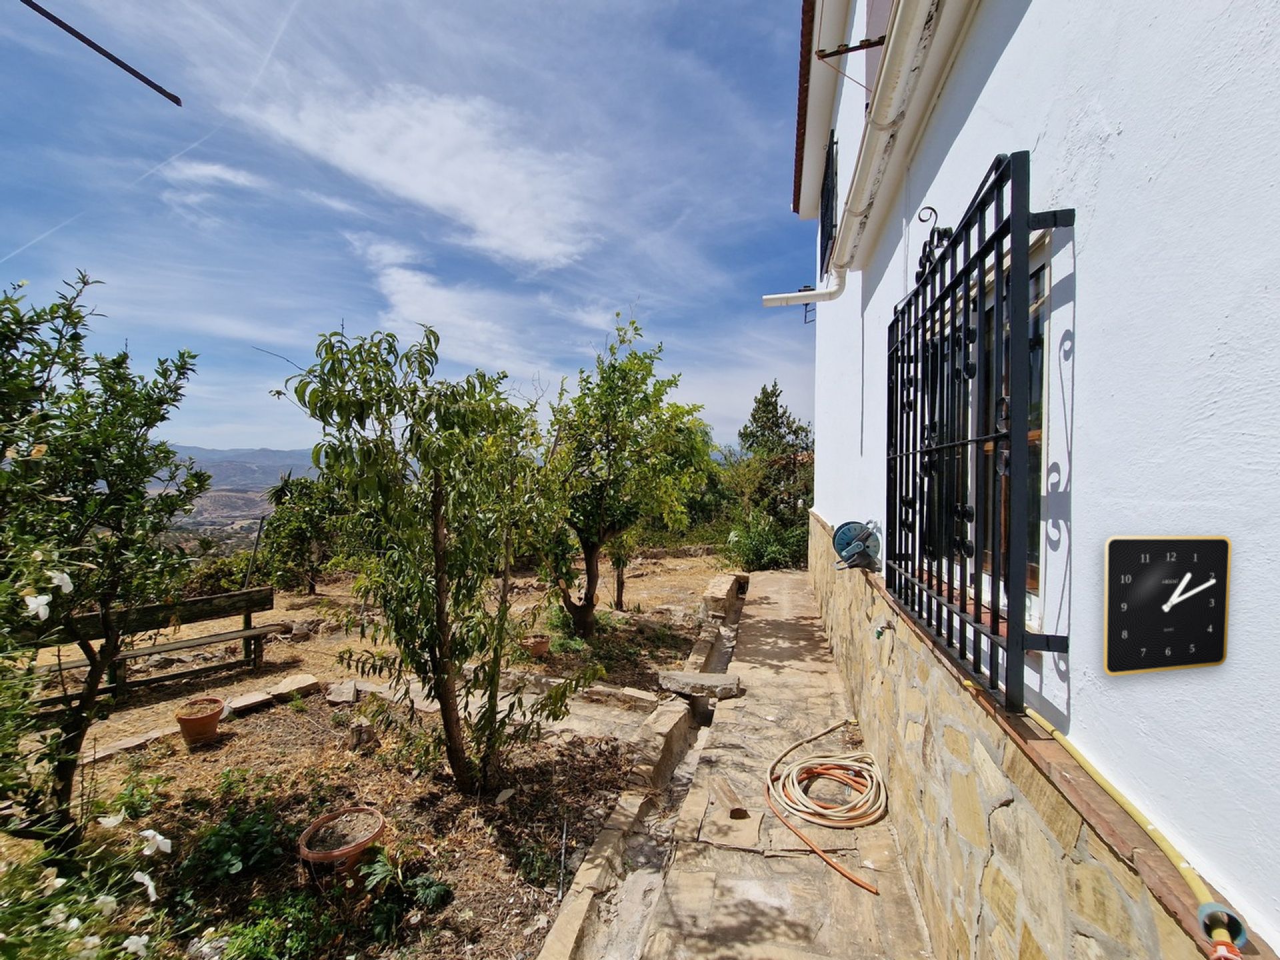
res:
1:11
